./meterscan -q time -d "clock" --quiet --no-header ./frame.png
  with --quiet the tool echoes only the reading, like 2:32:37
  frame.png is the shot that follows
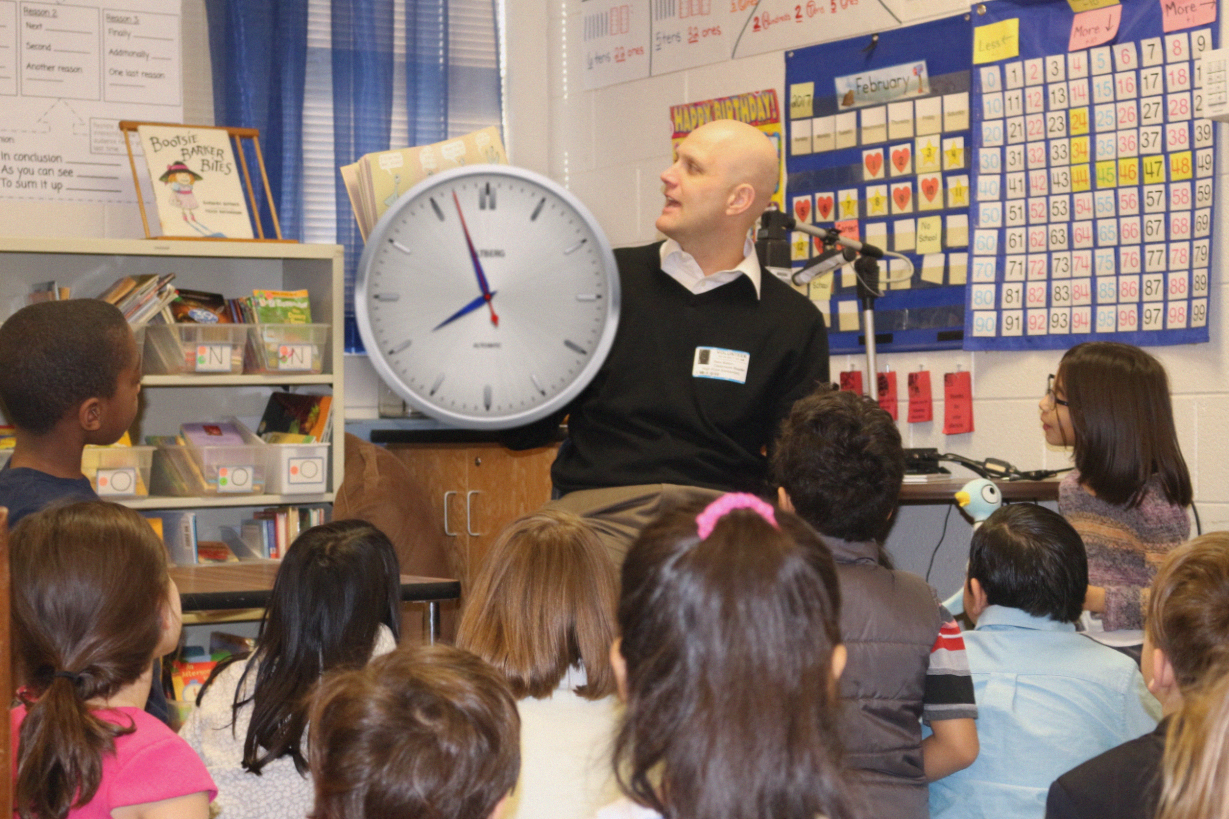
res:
7:56:57
